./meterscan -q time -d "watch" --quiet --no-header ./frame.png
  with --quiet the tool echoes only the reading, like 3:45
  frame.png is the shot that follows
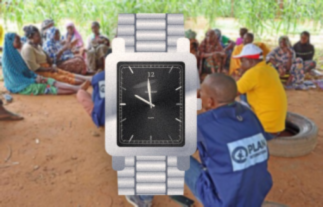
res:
9:59
